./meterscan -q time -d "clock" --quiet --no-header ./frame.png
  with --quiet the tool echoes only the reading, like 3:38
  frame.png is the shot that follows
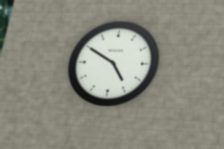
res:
4:50
